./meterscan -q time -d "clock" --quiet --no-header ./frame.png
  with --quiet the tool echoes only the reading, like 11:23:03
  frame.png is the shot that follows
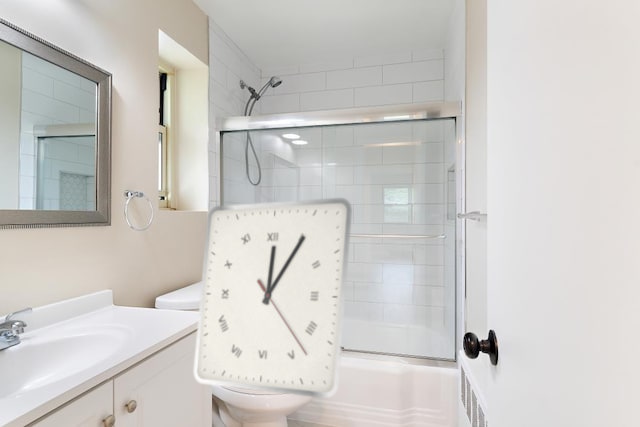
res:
12:05:23
